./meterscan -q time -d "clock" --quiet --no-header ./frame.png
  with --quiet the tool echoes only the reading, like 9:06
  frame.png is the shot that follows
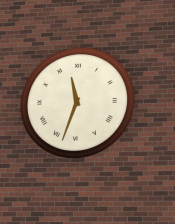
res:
11:33
